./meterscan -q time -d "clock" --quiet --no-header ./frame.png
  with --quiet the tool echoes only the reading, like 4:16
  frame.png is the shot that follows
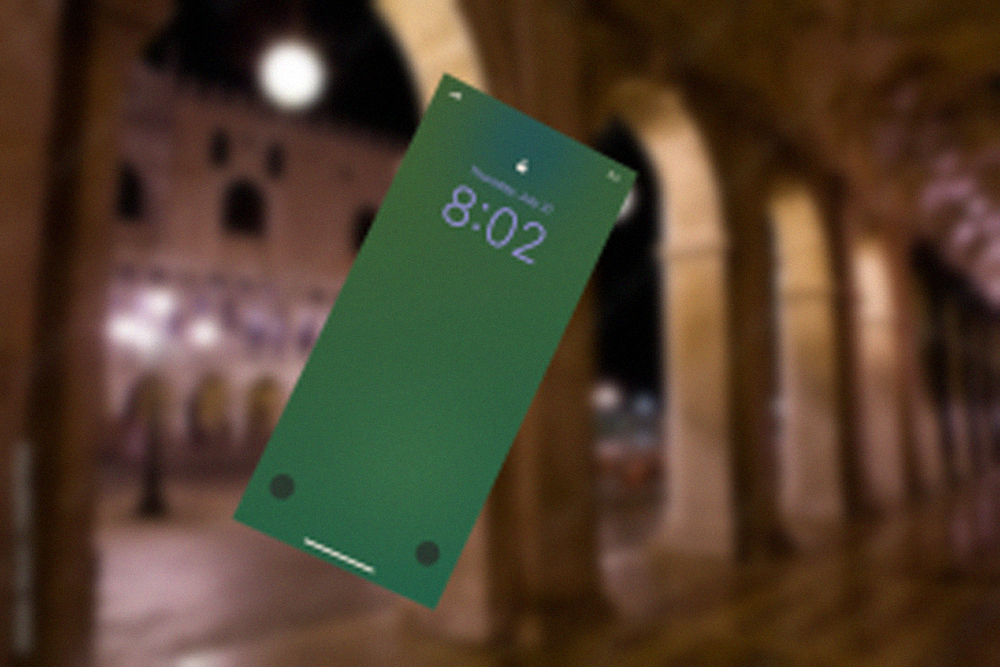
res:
8:02
